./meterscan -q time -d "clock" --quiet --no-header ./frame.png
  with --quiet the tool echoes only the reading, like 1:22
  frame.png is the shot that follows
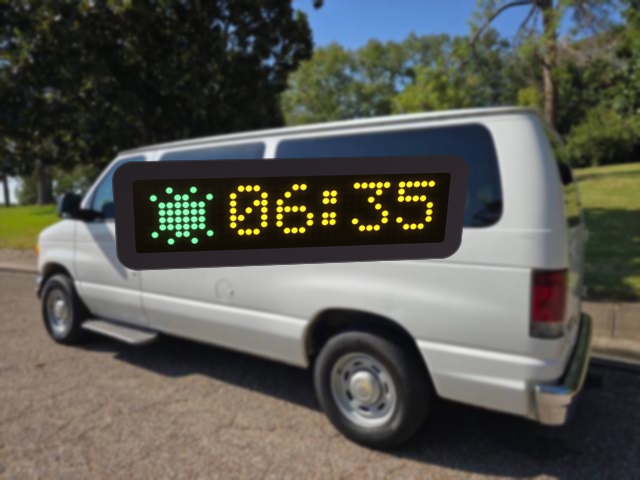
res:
6:35
